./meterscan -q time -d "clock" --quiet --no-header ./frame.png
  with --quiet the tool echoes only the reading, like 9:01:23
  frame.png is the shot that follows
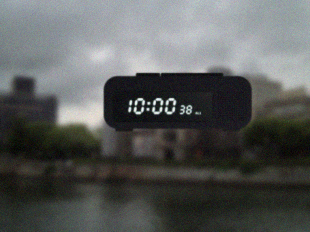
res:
10:00:38
